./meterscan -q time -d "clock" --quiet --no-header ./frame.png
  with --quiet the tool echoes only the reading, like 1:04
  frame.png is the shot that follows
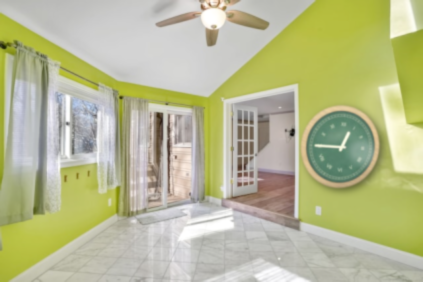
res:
12:45
